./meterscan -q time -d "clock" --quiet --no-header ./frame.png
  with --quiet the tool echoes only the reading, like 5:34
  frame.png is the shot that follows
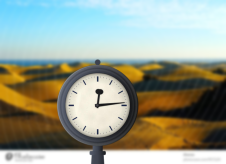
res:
12:14
